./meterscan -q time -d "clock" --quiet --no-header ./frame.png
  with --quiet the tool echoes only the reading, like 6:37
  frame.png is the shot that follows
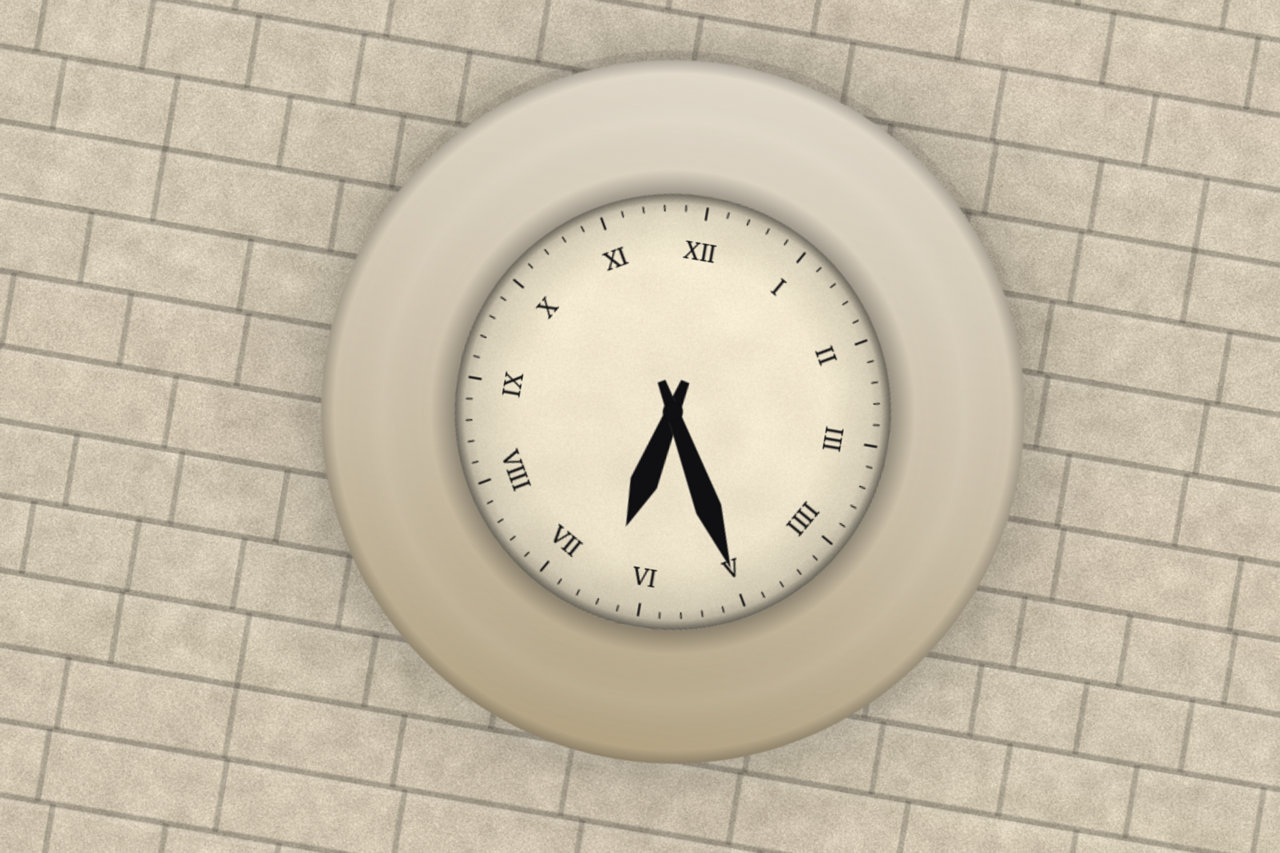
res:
6:25
